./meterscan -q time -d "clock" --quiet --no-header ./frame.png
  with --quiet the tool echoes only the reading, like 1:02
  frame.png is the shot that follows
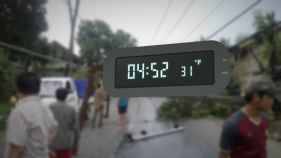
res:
4:52
